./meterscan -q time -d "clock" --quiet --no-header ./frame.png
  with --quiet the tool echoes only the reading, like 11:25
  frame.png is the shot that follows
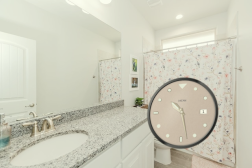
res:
10:28
